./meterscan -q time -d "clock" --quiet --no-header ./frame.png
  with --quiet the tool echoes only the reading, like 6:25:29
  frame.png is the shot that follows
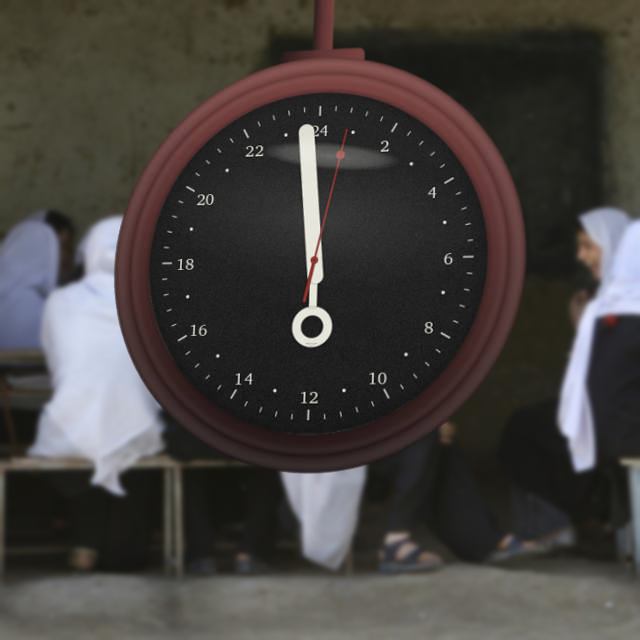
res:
11:59:02
